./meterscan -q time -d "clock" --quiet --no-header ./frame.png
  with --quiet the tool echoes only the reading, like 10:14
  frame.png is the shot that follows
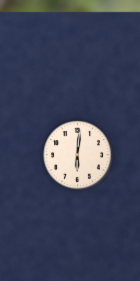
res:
6:01
